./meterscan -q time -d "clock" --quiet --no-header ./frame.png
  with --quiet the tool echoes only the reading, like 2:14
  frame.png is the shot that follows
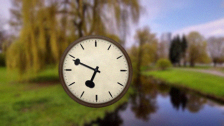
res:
6:49
